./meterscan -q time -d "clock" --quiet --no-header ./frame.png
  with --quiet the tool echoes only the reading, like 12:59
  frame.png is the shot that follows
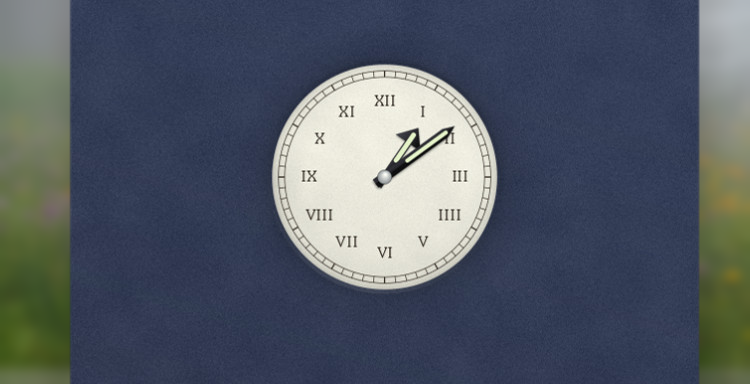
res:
1:09
